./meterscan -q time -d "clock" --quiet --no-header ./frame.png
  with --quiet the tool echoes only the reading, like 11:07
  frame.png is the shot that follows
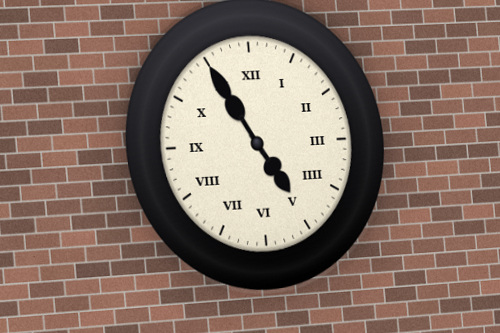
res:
4:55
